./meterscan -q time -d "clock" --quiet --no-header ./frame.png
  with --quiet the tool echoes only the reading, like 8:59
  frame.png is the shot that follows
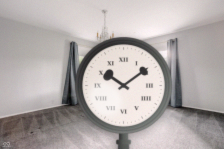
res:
10:09
